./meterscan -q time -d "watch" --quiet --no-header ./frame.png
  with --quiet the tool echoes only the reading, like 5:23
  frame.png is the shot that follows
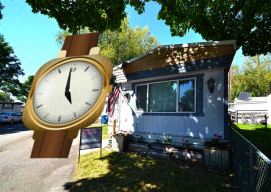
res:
4:59
